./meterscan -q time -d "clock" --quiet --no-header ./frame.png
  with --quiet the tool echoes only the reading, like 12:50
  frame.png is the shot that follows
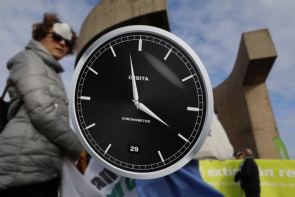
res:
3:58
